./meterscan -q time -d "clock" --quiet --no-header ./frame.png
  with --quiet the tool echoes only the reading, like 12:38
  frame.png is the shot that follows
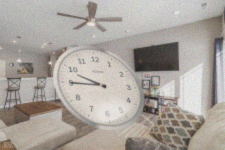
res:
9:45
